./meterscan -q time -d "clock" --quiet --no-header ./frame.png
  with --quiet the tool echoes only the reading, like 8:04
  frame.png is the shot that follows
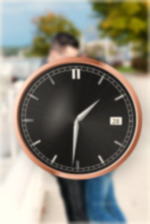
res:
1:31
